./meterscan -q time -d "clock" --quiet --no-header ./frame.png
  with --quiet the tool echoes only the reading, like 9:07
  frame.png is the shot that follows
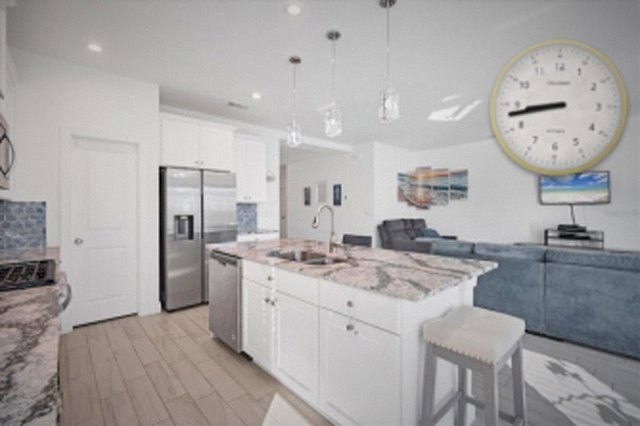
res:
8:43
